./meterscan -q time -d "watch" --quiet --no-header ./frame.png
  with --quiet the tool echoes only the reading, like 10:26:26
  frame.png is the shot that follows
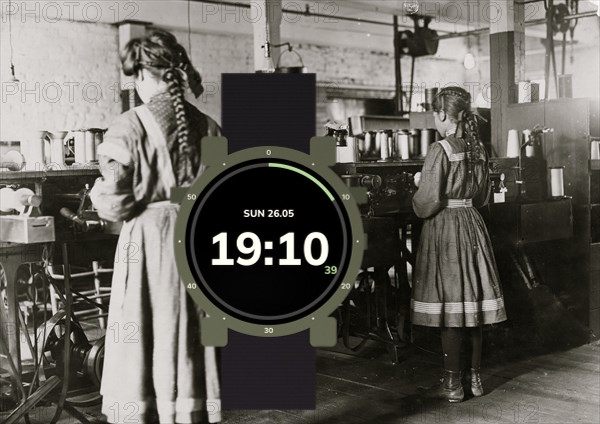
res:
19:10:39
